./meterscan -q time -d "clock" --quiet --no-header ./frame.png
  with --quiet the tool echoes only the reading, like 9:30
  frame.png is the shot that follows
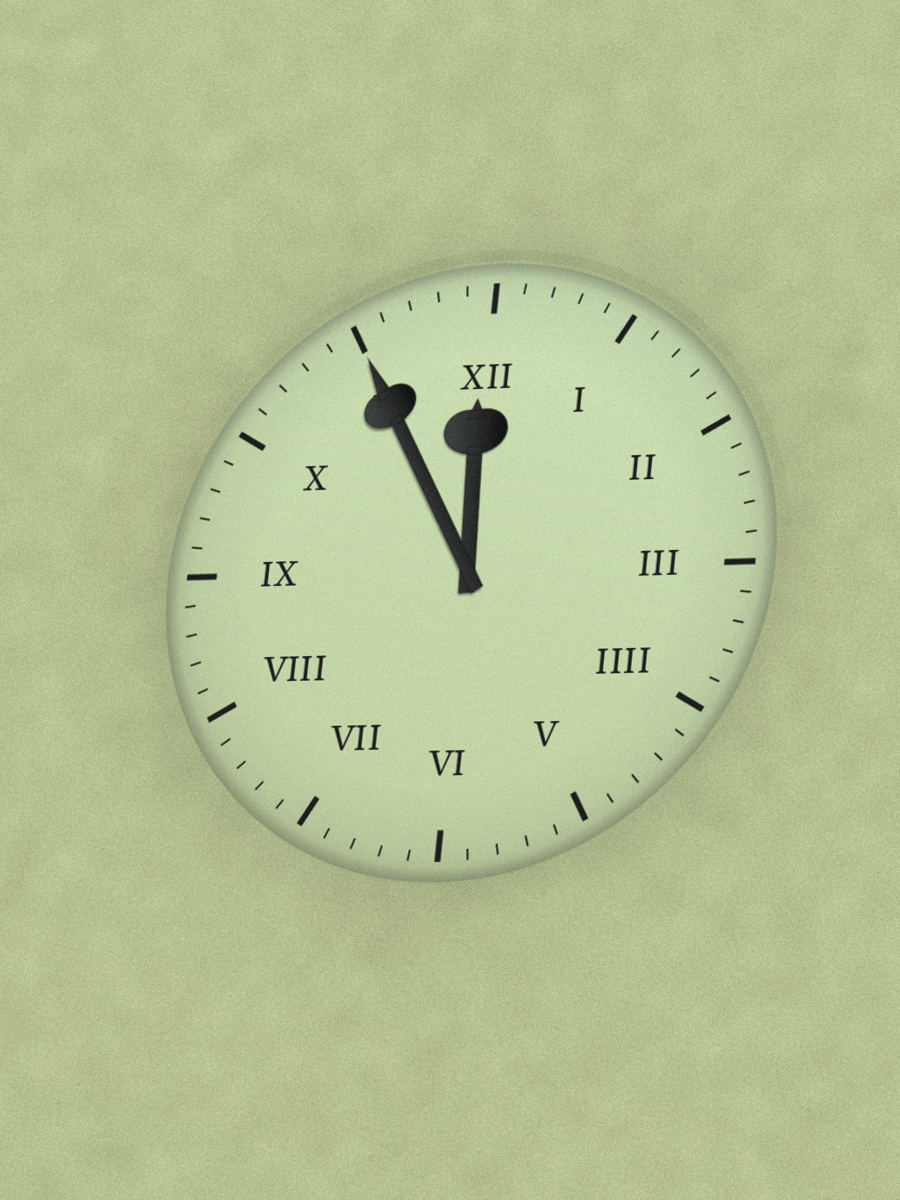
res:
11:55
